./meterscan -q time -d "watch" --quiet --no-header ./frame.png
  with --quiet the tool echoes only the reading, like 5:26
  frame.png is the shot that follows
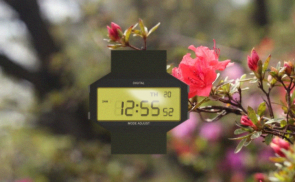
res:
12:55
